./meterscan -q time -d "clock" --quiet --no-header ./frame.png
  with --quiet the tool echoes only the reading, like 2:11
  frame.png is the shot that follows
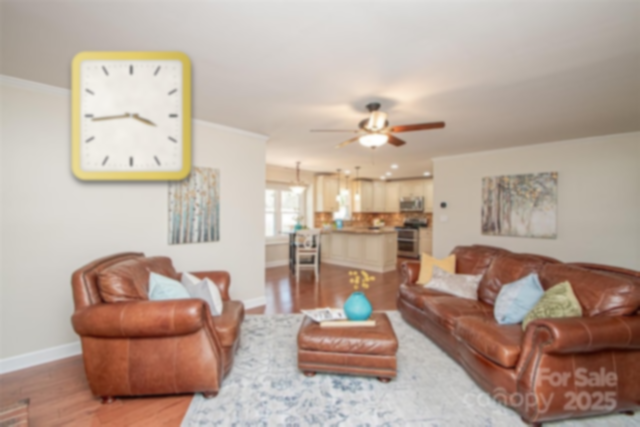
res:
3:44
